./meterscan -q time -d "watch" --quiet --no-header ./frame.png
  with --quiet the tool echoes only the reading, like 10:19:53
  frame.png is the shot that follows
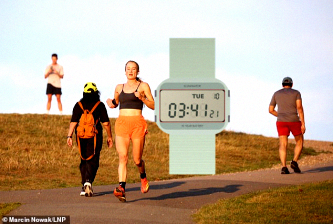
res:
3:41:21
